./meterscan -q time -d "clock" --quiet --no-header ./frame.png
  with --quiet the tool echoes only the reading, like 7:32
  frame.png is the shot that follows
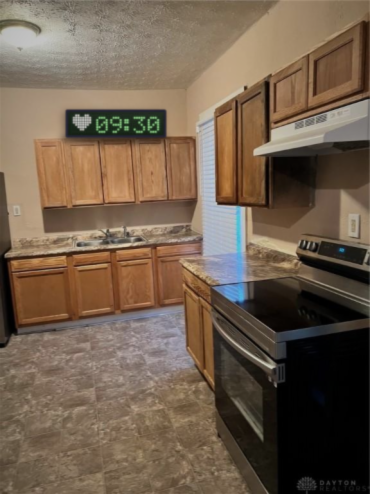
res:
9:30
